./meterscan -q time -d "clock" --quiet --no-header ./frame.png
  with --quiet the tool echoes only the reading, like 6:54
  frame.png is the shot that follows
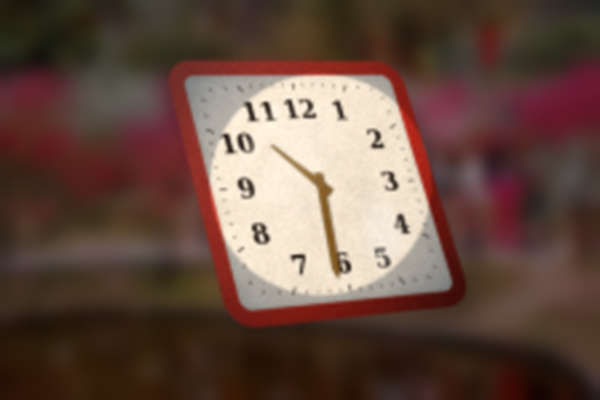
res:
10:31
